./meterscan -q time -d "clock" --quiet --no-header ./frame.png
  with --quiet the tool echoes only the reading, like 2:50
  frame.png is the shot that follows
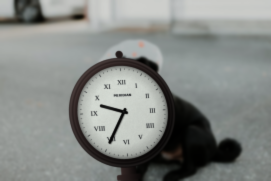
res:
9:35
